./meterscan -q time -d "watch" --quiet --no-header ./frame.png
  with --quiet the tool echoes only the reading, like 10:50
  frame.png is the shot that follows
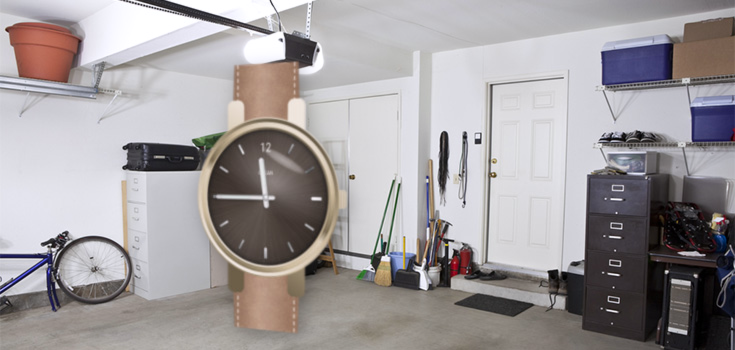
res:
11:45
